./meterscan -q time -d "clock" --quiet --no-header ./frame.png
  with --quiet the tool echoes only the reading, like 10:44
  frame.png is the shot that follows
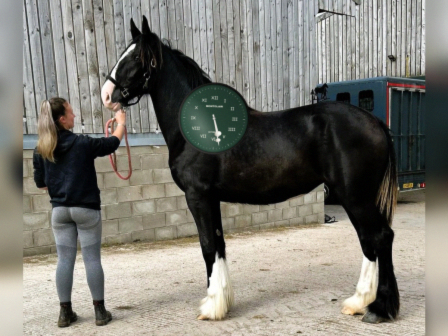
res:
5:28
